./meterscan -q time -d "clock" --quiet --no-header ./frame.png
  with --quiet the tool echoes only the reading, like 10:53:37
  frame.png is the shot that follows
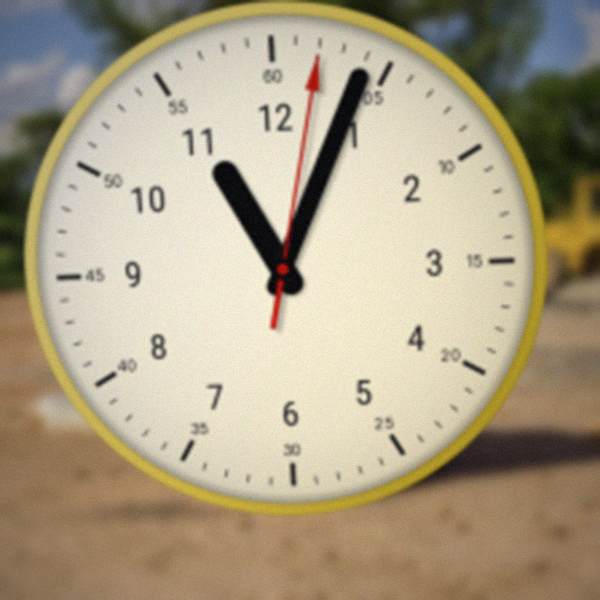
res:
11:04:02
